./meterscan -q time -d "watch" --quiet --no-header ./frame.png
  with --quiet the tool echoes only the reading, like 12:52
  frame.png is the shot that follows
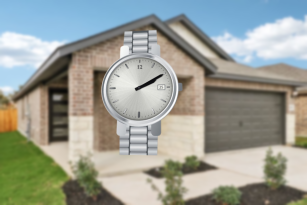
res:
2:10
